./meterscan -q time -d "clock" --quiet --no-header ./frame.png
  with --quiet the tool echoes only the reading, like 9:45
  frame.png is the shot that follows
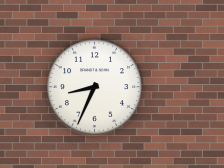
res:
8:34
